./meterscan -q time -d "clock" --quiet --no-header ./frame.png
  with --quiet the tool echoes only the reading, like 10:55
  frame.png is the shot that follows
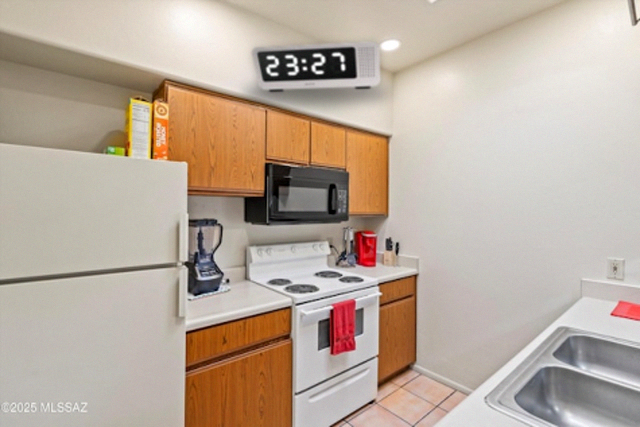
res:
23:27
